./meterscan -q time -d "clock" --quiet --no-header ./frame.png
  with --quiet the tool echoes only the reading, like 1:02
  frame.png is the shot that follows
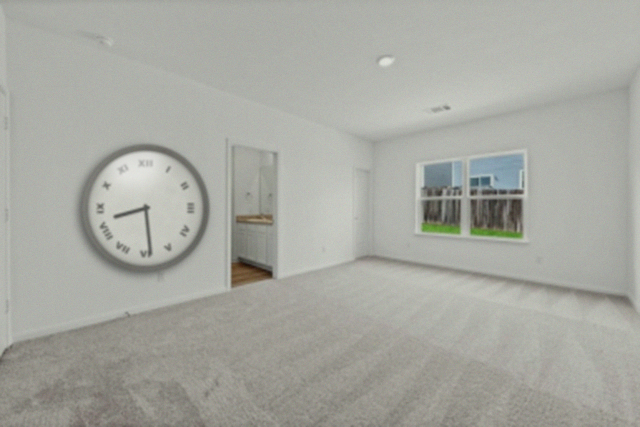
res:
8:29
